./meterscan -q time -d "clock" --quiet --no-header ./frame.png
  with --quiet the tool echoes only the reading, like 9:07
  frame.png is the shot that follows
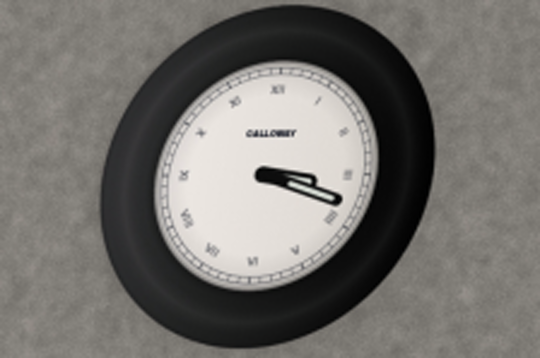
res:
3:18
